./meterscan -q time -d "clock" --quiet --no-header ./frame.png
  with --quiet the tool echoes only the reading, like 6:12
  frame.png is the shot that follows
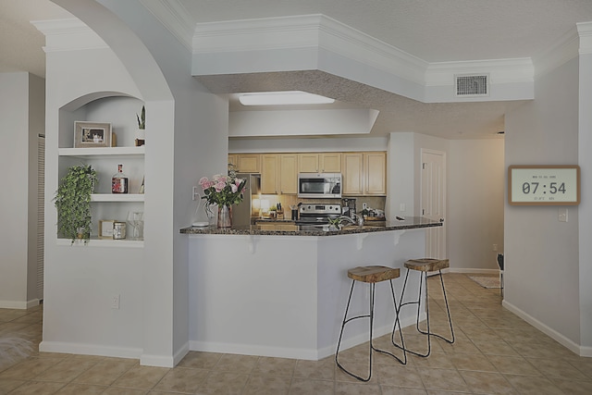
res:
7:54
